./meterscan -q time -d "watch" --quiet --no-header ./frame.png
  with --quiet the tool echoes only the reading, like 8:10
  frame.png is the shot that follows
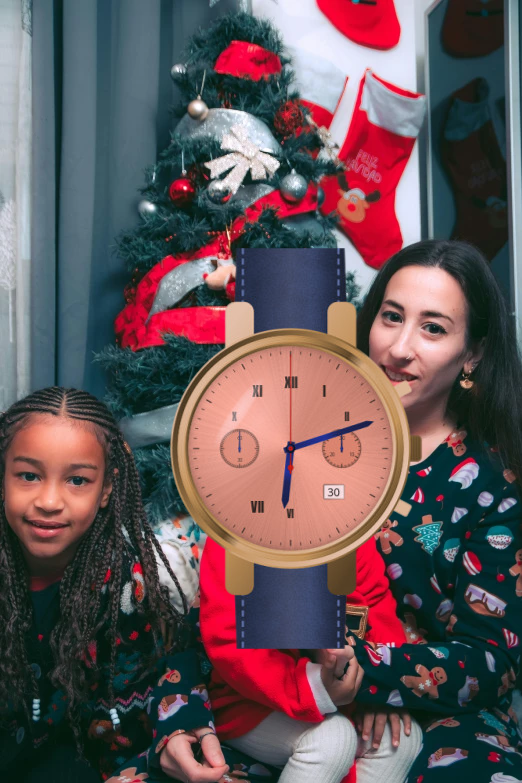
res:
6:12
